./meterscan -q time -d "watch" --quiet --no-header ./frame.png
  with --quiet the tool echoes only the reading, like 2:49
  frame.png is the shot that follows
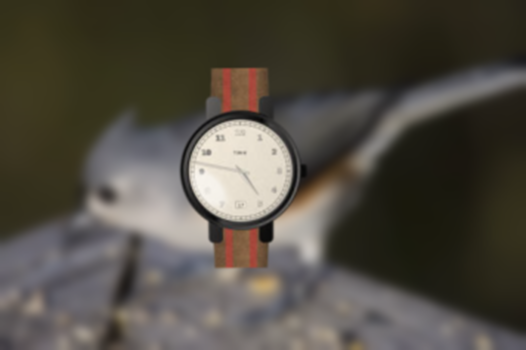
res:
4:47
